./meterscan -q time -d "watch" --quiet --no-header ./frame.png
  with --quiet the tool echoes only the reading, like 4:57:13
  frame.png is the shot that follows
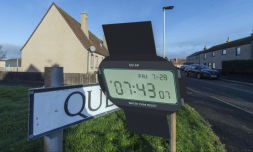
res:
7:43:07
